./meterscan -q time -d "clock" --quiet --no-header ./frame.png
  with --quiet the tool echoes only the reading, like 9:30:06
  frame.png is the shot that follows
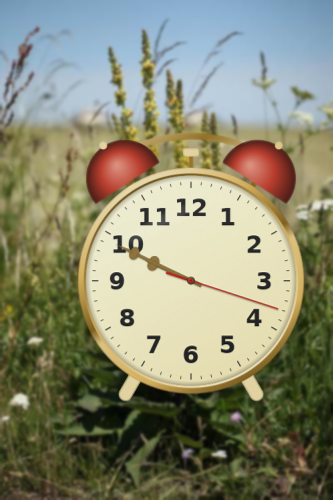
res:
9:49:18
